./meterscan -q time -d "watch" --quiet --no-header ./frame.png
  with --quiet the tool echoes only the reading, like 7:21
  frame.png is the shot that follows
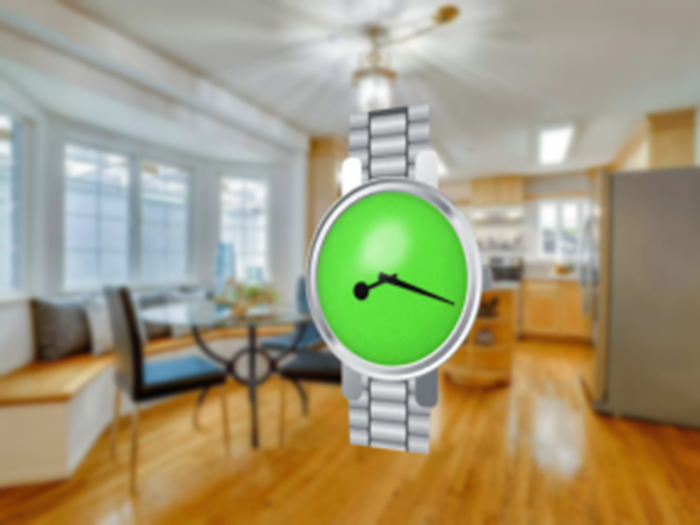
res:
8:18
